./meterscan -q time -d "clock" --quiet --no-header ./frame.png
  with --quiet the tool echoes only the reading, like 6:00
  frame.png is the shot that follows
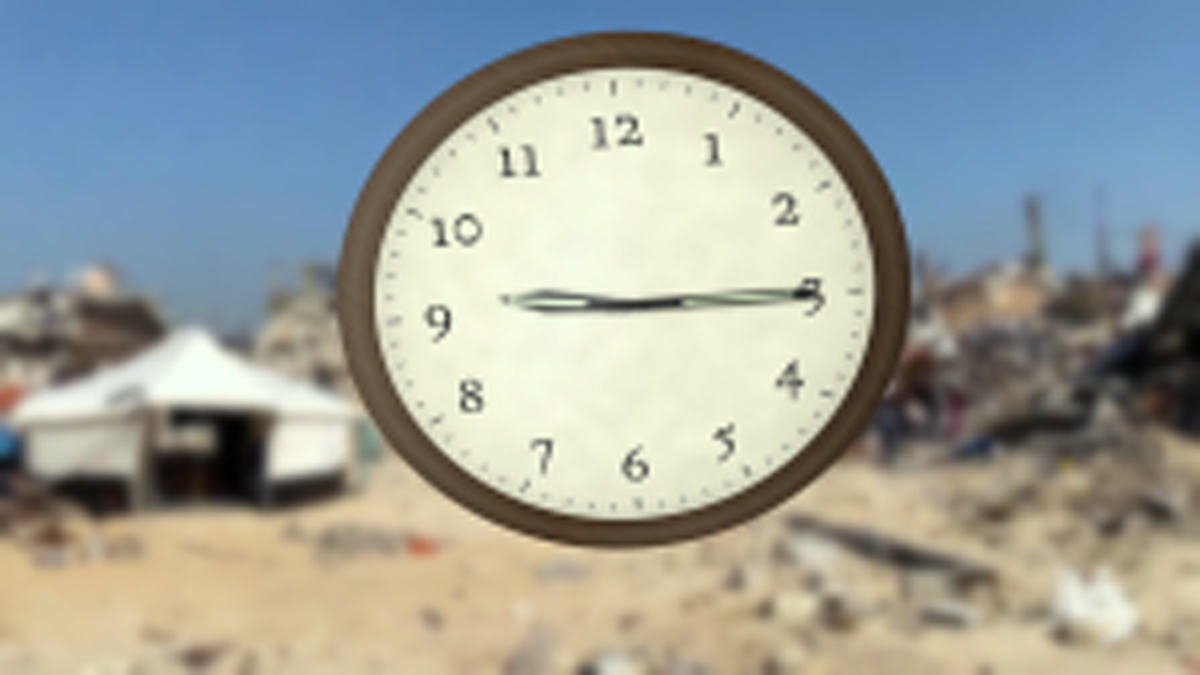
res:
9:15
